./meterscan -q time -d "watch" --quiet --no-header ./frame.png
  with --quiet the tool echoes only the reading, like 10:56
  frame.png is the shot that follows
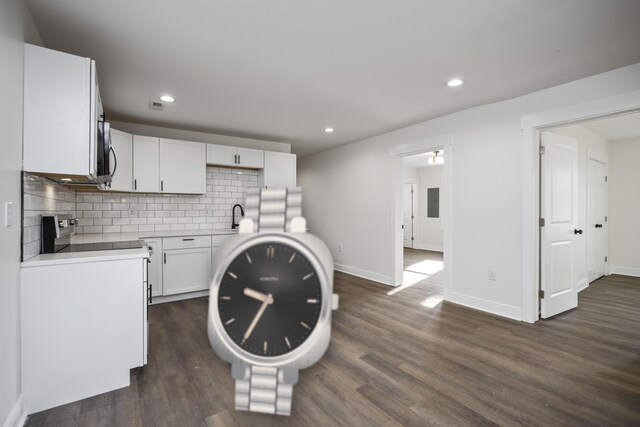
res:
9:35
